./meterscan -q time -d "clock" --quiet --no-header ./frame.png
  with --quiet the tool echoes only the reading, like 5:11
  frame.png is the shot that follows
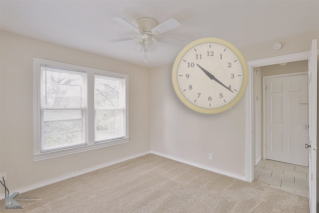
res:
10:21
